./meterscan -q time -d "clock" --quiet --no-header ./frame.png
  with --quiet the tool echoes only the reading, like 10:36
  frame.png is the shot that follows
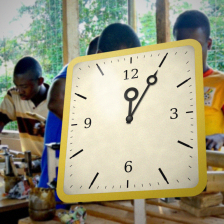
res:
12:05
